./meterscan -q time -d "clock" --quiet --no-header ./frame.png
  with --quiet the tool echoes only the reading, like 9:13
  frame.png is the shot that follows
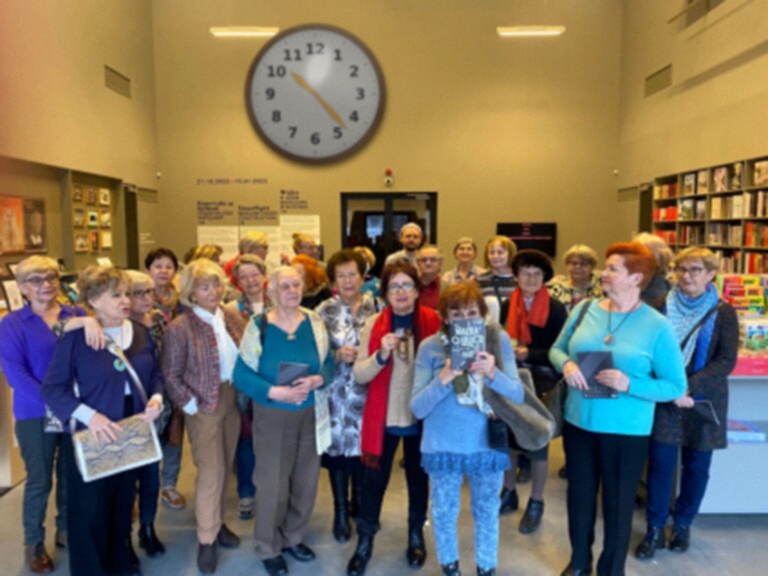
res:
10:23
